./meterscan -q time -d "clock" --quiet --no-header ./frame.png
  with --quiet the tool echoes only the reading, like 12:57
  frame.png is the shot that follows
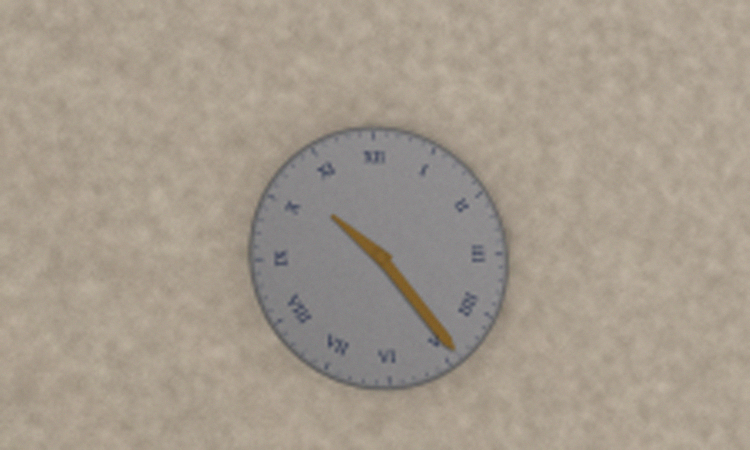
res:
10:24
